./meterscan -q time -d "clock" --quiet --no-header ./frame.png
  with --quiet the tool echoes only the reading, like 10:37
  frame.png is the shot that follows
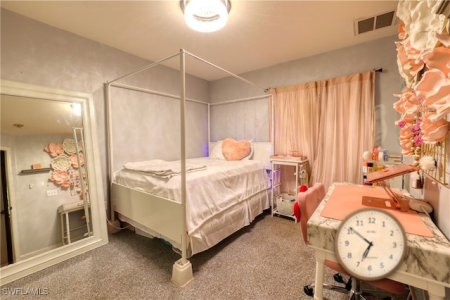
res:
6:51
